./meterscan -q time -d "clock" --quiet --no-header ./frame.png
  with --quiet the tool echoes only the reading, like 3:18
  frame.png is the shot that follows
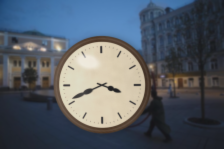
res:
3:41
